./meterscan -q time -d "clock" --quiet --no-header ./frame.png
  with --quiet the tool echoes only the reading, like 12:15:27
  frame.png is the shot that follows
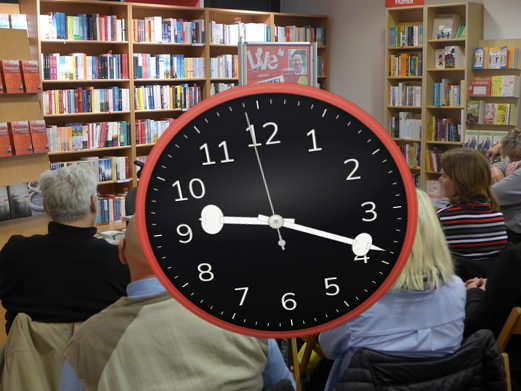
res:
9:18:59
